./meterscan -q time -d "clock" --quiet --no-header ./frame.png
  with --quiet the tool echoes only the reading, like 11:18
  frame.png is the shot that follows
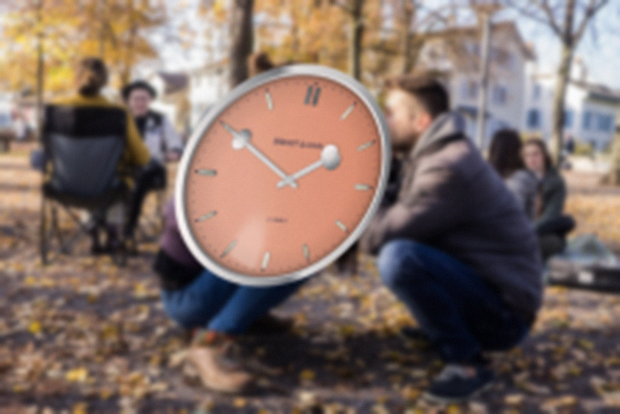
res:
1:50
